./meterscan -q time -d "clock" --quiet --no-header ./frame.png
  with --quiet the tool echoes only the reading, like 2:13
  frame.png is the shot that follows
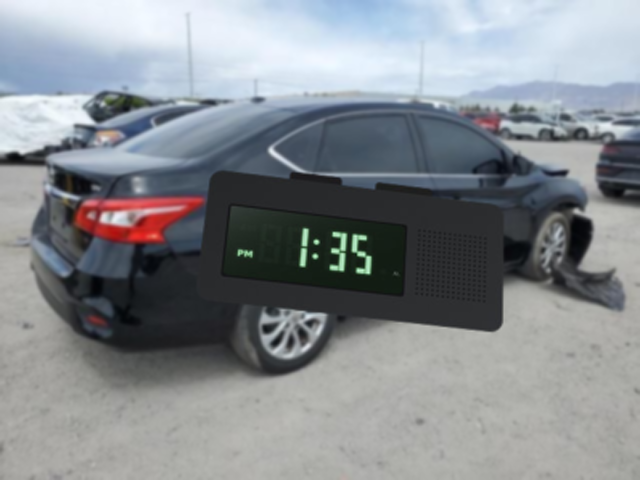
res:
1:35
